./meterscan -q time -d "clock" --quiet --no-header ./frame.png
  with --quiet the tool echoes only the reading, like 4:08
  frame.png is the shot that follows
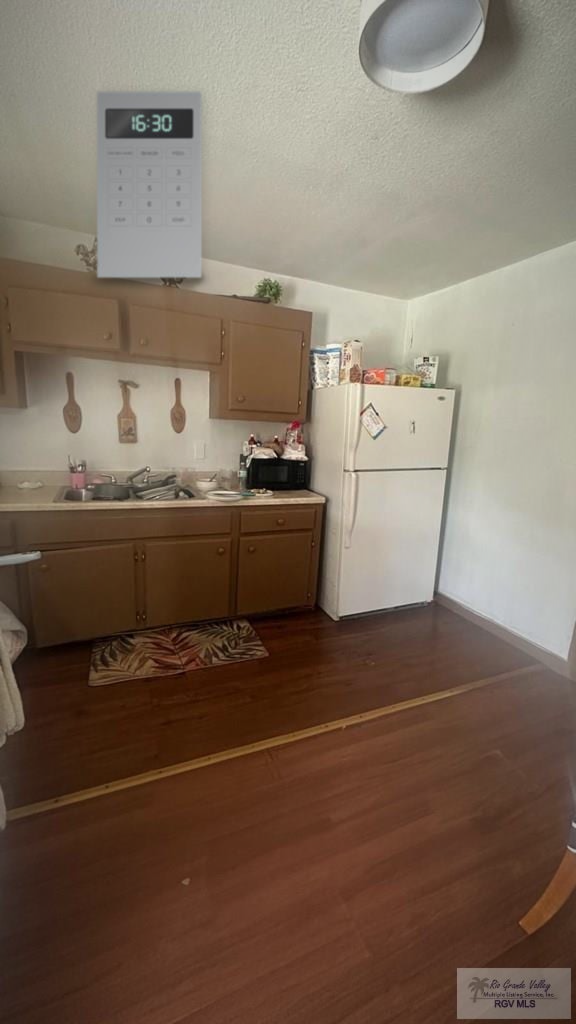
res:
16:30
